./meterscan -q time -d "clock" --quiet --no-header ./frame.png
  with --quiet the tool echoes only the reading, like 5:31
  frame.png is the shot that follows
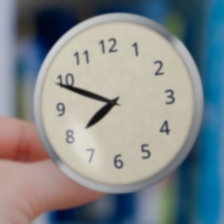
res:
7:49
